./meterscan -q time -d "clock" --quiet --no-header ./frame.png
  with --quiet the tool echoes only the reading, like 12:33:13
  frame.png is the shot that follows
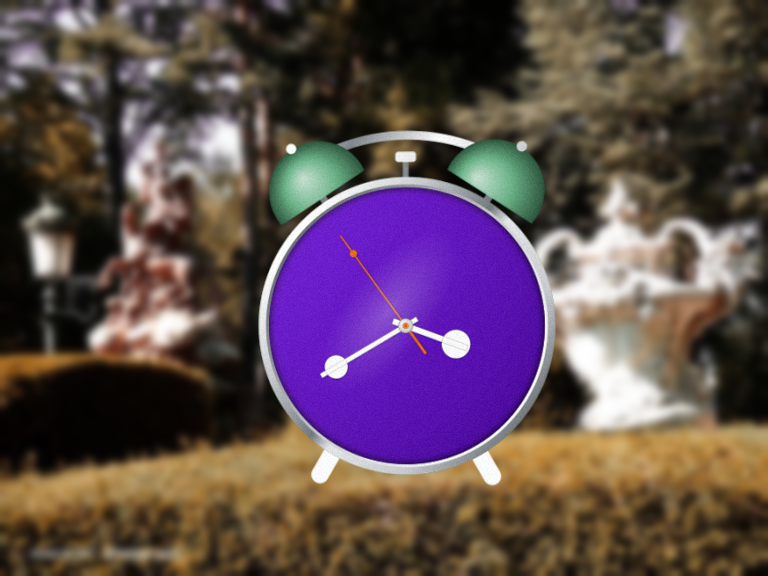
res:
3:39:54
